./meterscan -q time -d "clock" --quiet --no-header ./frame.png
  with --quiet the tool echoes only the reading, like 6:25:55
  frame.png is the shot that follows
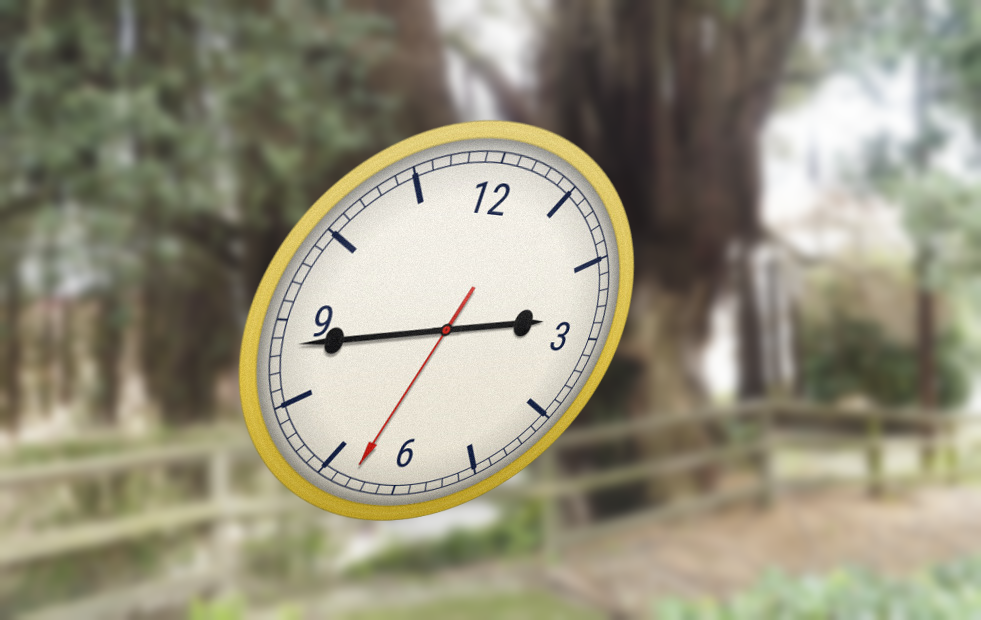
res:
2:43:33
